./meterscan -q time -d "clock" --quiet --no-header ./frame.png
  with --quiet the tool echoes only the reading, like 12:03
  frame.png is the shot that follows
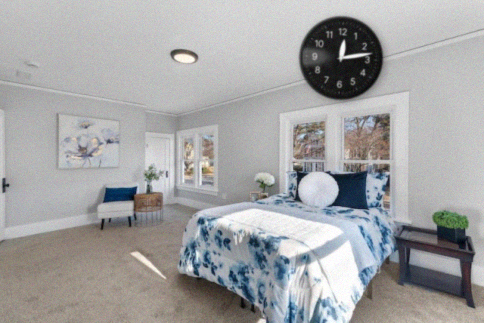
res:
12:13
